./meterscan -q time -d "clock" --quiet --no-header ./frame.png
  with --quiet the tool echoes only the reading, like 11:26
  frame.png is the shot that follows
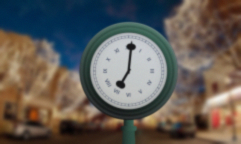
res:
7:01
